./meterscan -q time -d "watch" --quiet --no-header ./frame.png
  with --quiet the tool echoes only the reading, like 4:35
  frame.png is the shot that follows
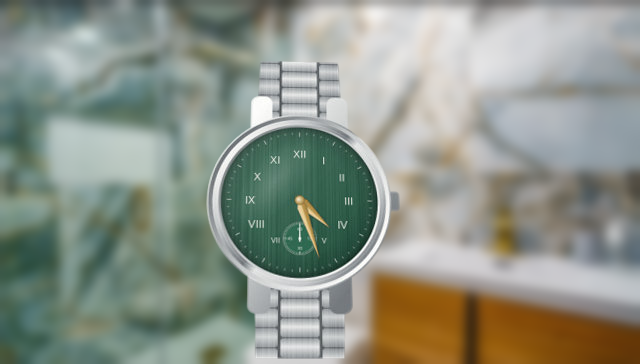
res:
4:27
